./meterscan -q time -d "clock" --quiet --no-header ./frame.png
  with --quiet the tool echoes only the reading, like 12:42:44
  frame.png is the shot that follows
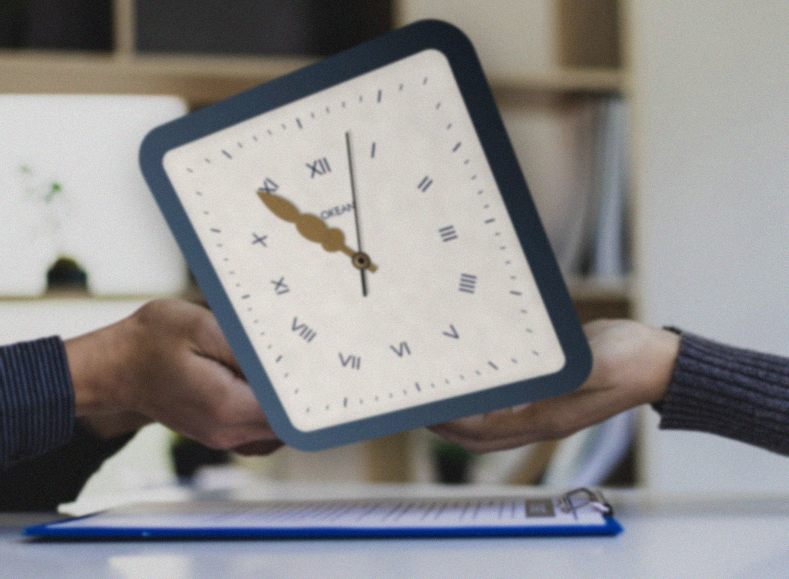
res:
10:54:03
